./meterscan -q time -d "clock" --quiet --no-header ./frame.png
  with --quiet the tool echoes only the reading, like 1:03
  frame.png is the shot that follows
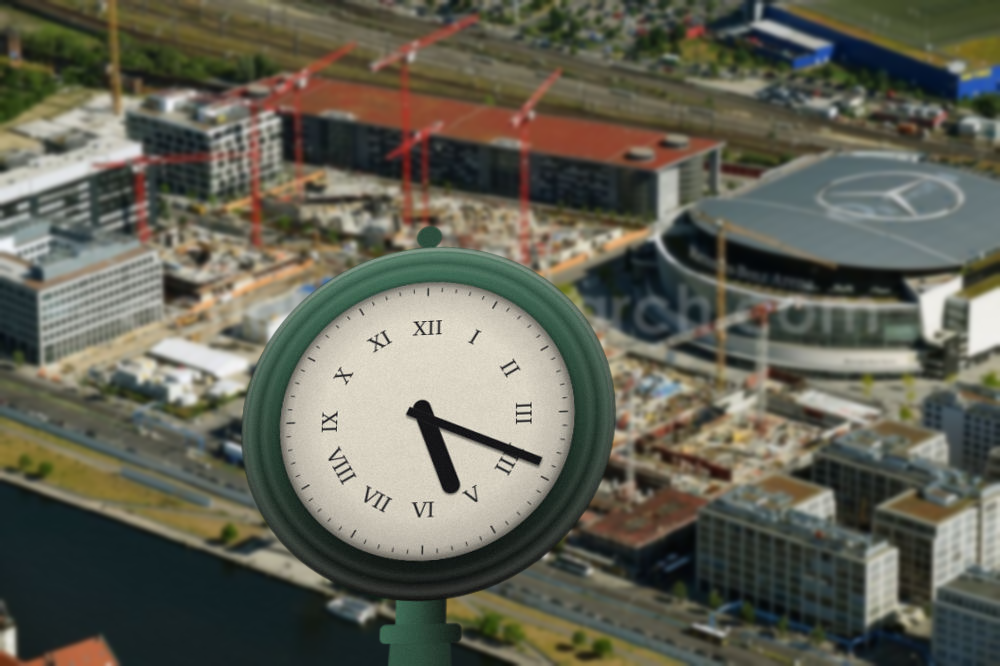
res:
5:19
